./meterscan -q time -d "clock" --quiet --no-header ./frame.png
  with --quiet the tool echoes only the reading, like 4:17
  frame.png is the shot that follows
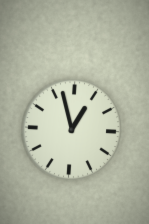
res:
12:57
